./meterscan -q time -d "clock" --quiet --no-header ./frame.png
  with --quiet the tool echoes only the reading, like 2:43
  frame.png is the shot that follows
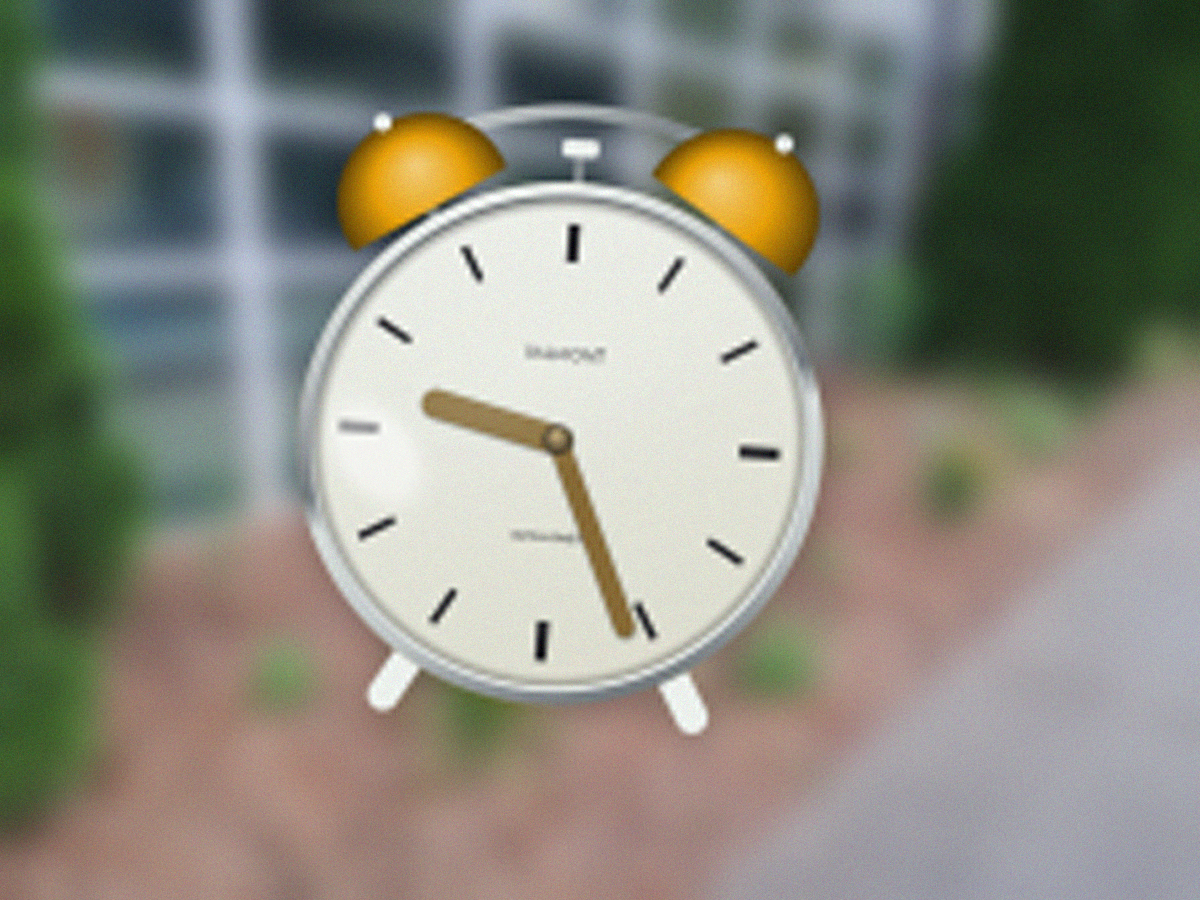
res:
9:26
